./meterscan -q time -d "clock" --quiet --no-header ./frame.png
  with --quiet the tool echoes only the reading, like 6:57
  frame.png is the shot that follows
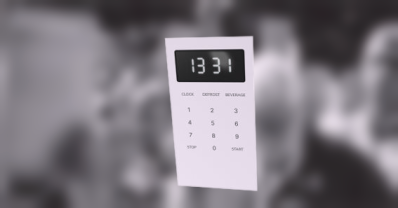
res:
13:31
